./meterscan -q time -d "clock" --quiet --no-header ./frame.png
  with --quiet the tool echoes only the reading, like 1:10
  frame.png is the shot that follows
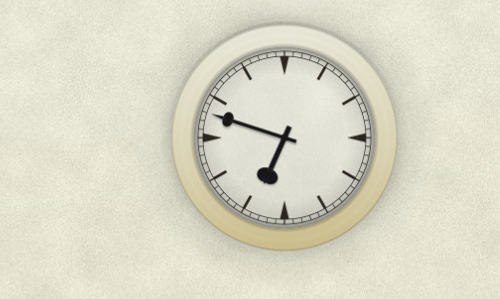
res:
6:48
